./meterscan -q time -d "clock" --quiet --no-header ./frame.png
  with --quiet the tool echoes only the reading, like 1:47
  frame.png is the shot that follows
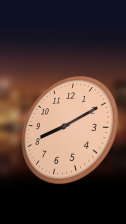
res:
8:10
